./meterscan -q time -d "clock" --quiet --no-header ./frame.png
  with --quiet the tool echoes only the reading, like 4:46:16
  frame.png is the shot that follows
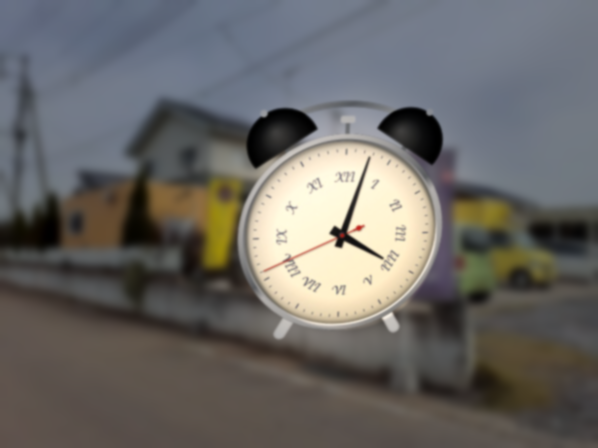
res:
4:02:41
